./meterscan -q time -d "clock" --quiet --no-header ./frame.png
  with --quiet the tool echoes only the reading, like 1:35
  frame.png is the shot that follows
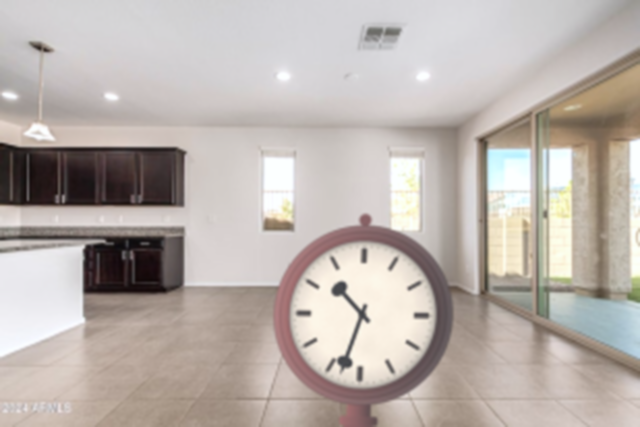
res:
10:33
